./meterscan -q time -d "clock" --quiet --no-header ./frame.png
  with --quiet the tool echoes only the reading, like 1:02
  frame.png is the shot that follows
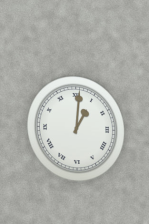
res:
1:01
